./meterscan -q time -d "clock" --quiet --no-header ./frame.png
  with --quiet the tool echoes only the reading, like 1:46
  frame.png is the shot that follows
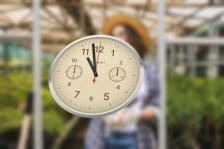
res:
10:58
